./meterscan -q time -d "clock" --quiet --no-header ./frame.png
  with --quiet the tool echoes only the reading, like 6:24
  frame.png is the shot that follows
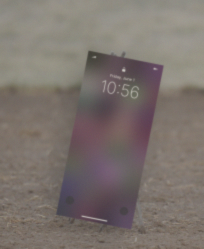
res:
10:56
